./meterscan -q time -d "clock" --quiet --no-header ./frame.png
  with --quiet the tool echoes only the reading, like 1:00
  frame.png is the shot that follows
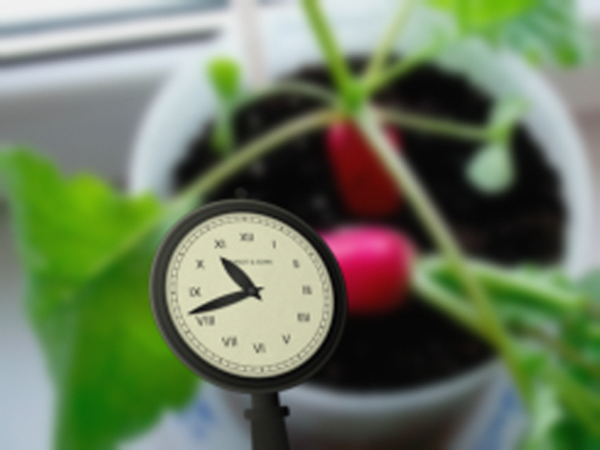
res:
10:42
